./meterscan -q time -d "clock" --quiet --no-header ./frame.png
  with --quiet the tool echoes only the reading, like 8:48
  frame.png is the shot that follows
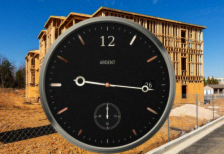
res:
9:16
